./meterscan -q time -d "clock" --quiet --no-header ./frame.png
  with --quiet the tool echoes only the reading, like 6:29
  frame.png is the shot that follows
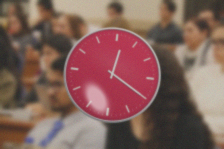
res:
12:20
